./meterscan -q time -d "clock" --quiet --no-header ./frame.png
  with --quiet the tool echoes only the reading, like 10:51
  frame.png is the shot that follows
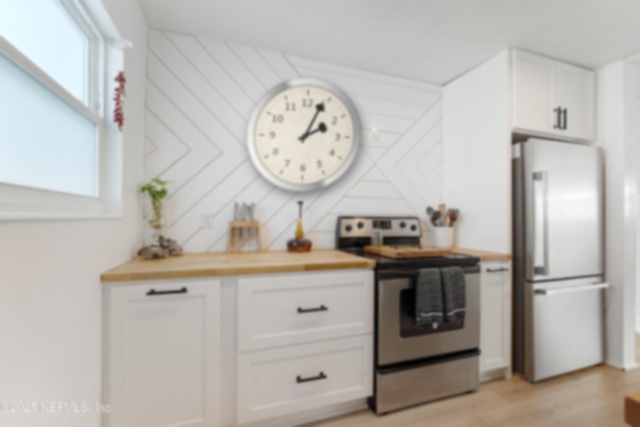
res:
2:04
